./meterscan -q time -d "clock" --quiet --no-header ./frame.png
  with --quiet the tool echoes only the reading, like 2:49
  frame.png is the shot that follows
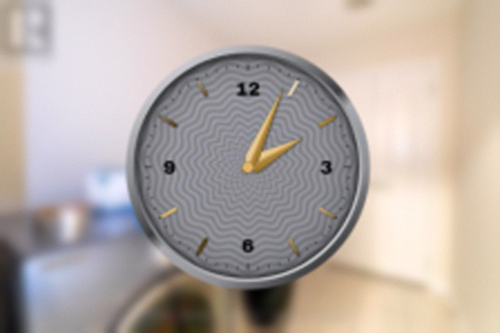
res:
2:04
